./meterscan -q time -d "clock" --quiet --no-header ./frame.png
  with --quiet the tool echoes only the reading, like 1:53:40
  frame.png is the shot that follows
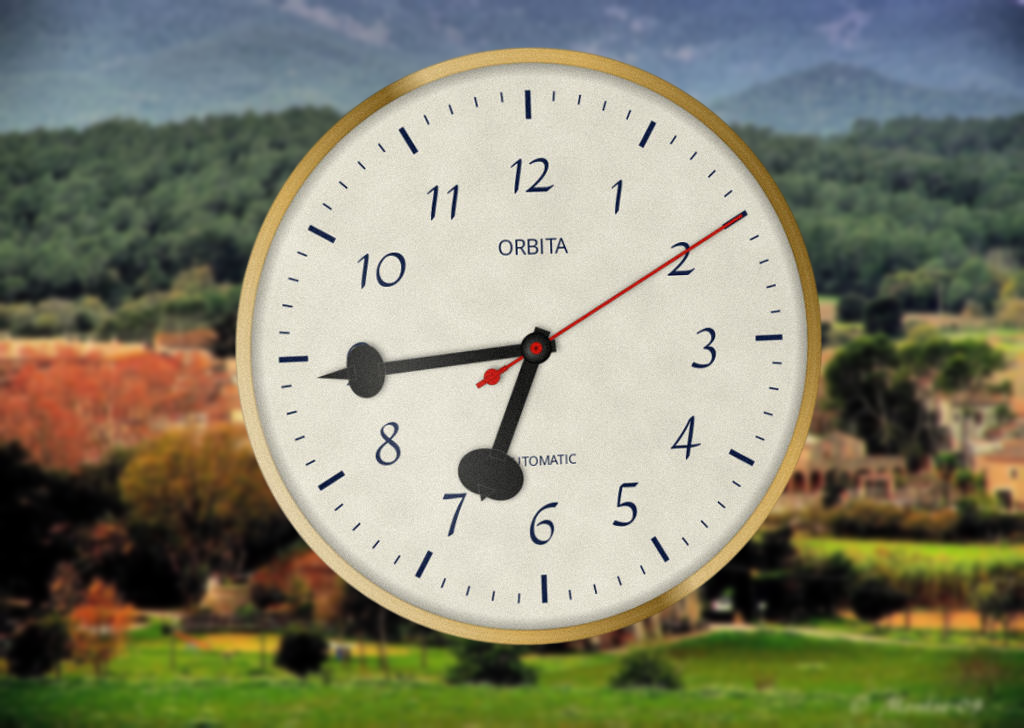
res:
6:44:10
